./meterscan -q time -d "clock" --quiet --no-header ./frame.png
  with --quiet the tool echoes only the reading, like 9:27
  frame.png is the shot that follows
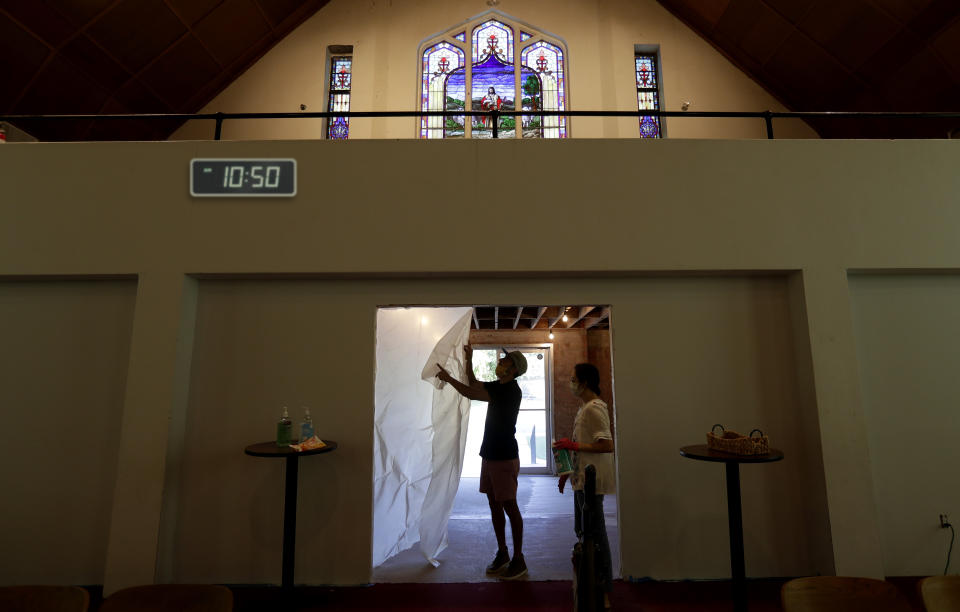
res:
10:50
